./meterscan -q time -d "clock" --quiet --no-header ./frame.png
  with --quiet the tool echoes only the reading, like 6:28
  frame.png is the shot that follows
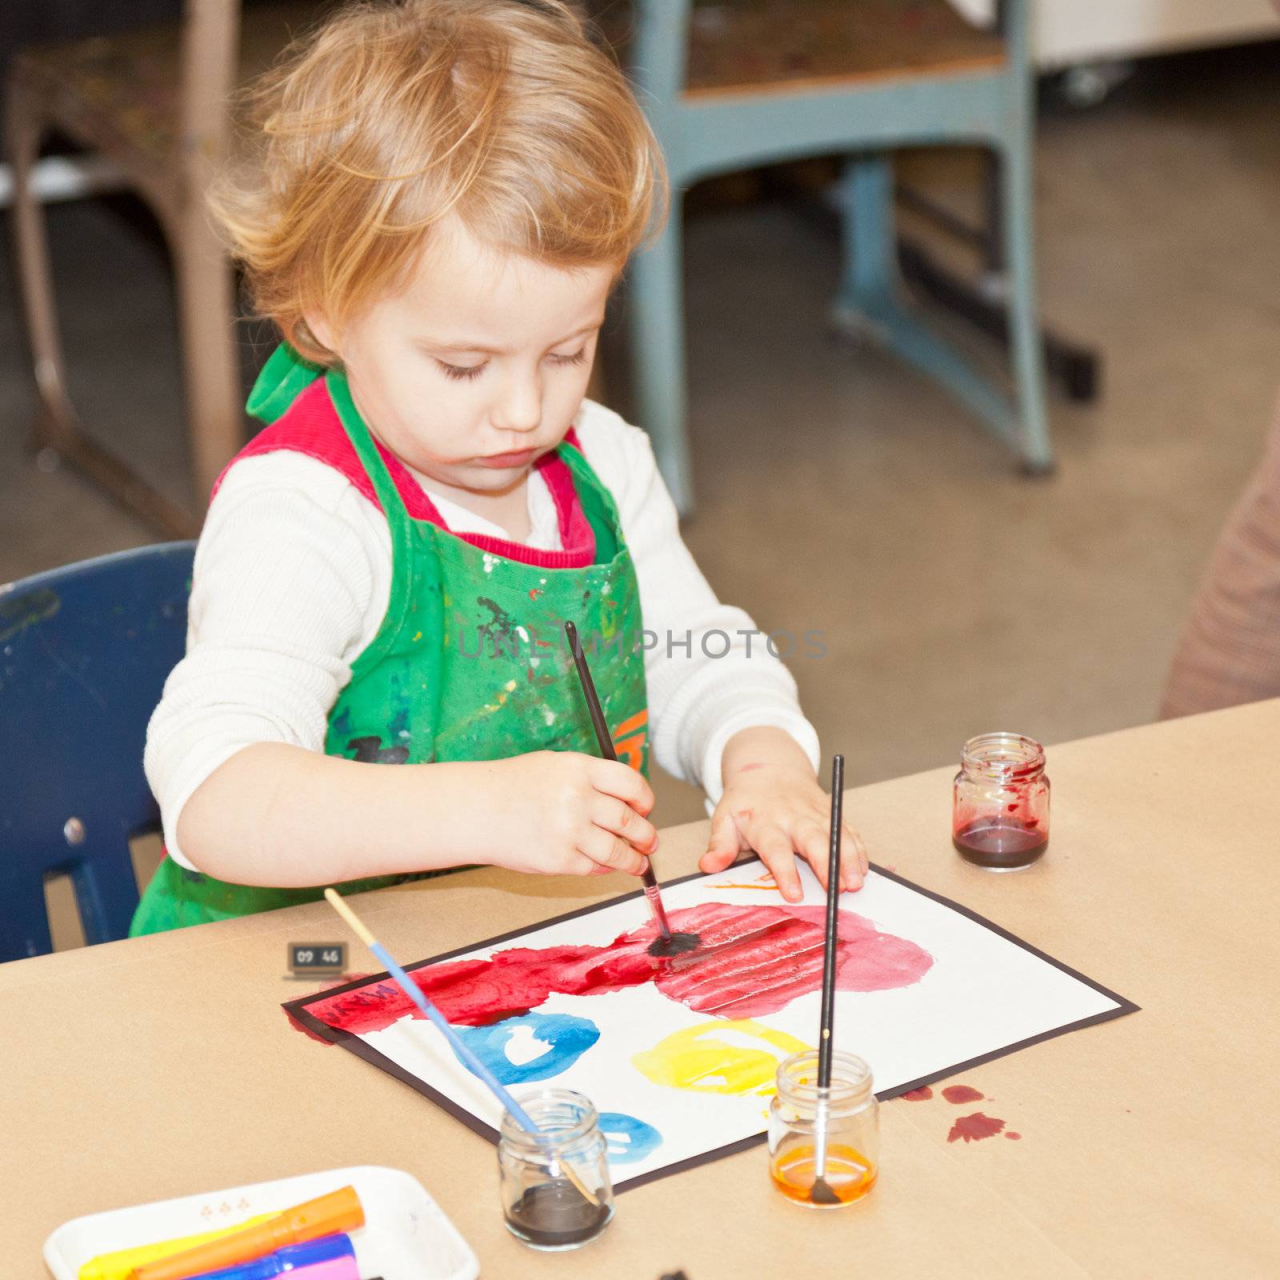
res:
9:46
